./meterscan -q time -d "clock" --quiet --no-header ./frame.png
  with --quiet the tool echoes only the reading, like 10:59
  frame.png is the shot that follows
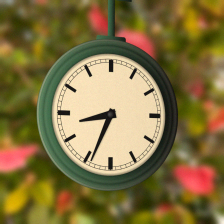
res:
8:34
